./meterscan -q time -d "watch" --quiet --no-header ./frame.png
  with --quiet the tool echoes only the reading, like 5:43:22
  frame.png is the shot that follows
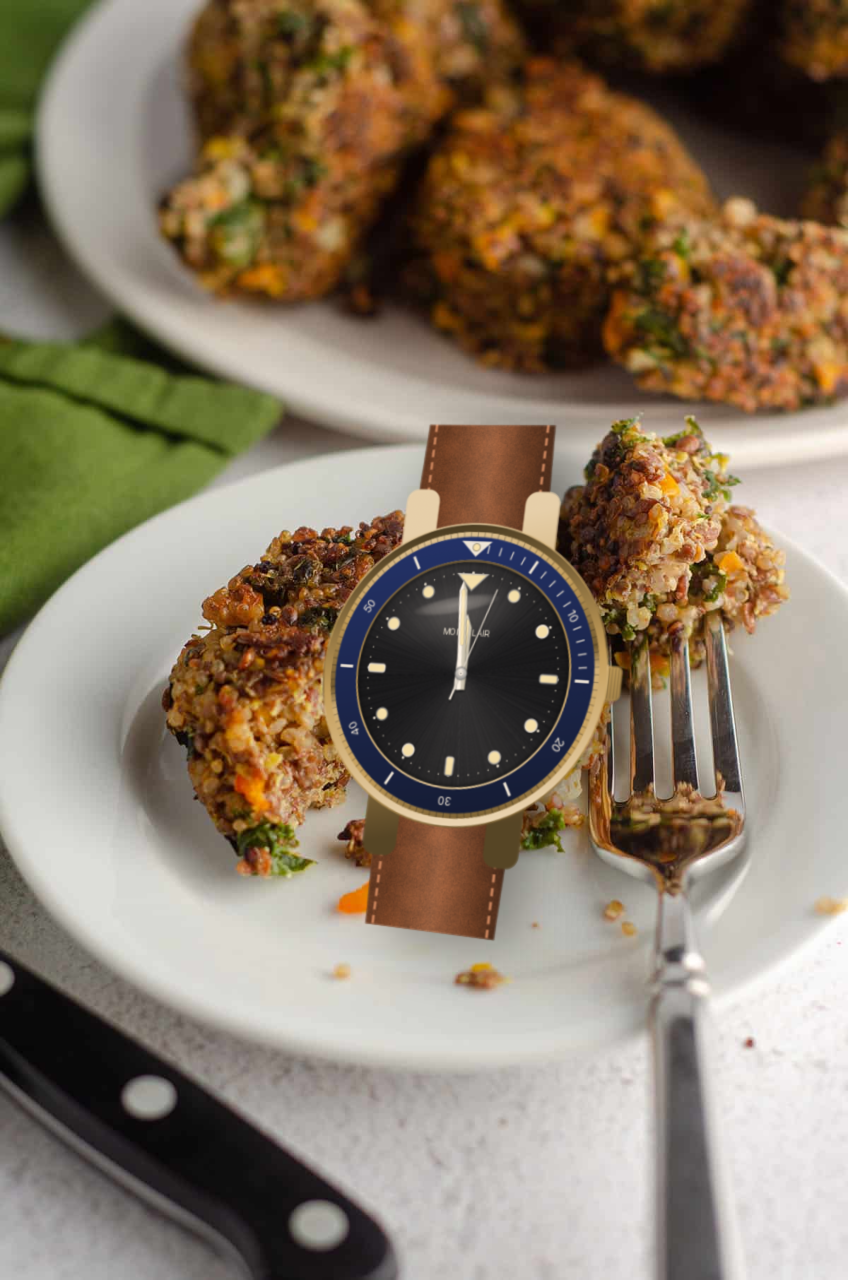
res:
11:59:03
